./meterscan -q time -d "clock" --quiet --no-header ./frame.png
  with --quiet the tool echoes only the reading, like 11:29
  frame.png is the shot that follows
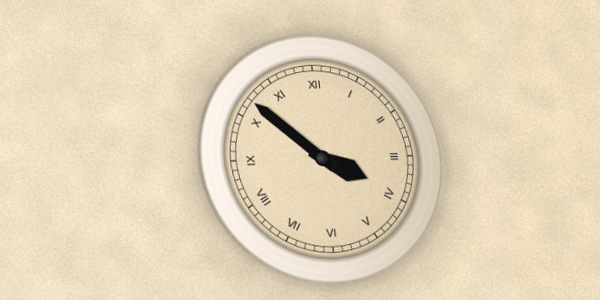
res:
3:52
